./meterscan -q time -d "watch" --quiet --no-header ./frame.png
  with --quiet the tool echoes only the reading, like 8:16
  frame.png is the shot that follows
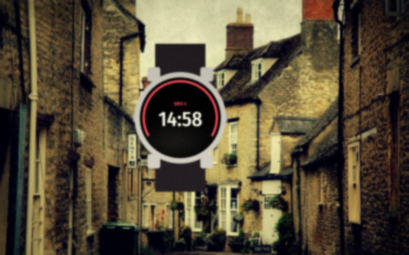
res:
14:58
